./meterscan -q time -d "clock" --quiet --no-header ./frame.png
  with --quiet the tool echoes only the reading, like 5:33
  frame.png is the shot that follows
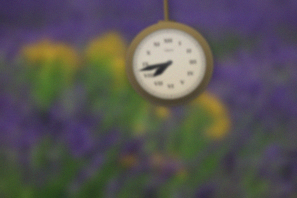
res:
7:43
